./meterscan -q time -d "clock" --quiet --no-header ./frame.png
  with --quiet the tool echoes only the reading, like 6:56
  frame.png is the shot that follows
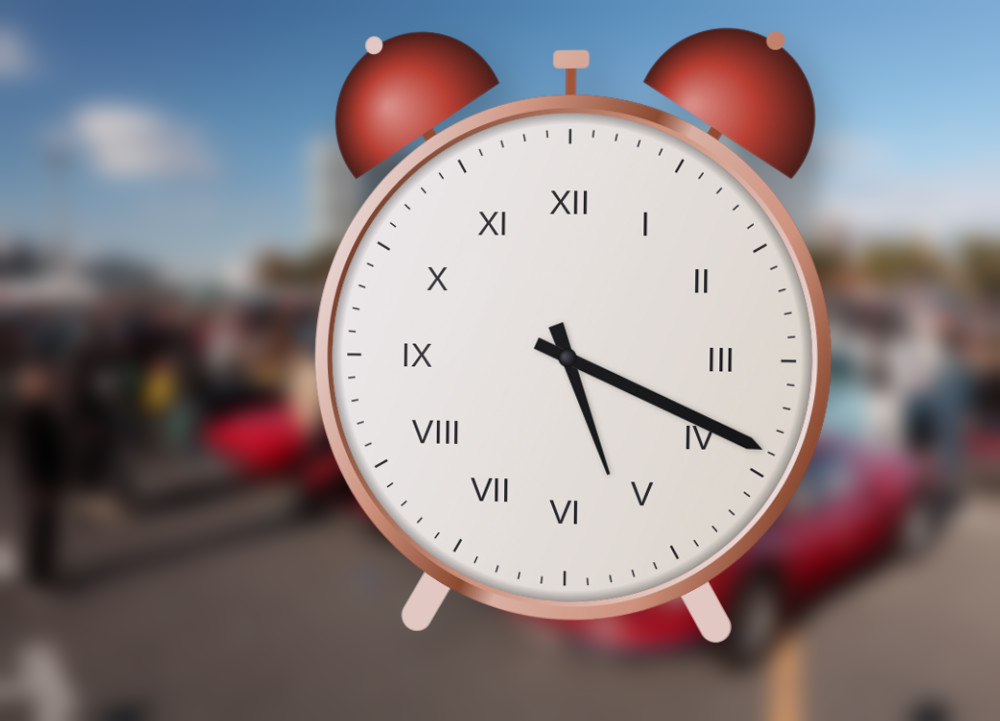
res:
5:19
